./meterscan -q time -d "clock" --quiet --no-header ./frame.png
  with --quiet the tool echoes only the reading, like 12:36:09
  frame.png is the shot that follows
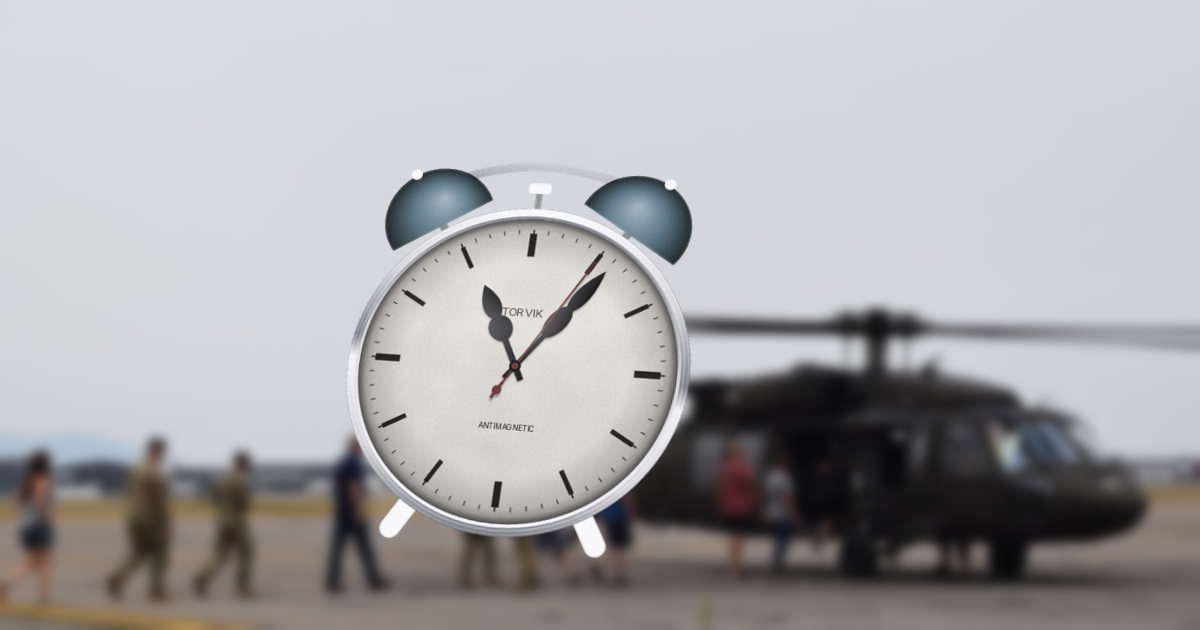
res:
11:06:05
